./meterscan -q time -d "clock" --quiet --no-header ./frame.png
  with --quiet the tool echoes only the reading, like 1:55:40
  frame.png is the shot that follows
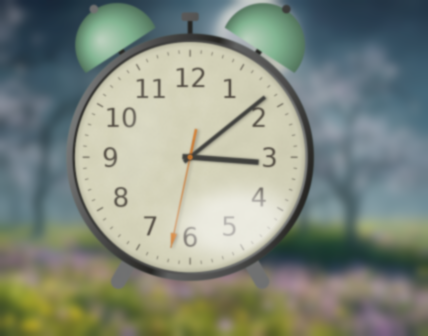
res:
3:08:32
